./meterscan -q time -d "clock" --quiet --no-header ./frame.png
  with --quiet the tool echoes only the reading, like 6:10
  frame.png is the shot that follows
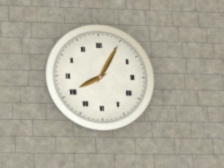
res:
8:05
